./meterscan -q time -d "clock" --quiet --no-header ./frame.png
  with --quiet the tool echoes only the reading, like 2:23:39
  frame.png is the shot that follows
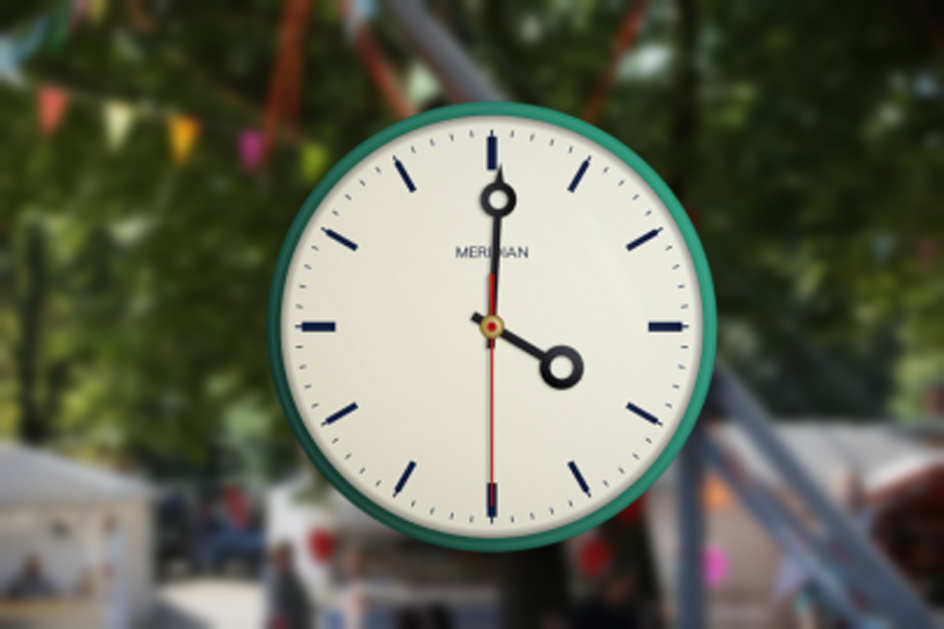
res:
4:00:30
